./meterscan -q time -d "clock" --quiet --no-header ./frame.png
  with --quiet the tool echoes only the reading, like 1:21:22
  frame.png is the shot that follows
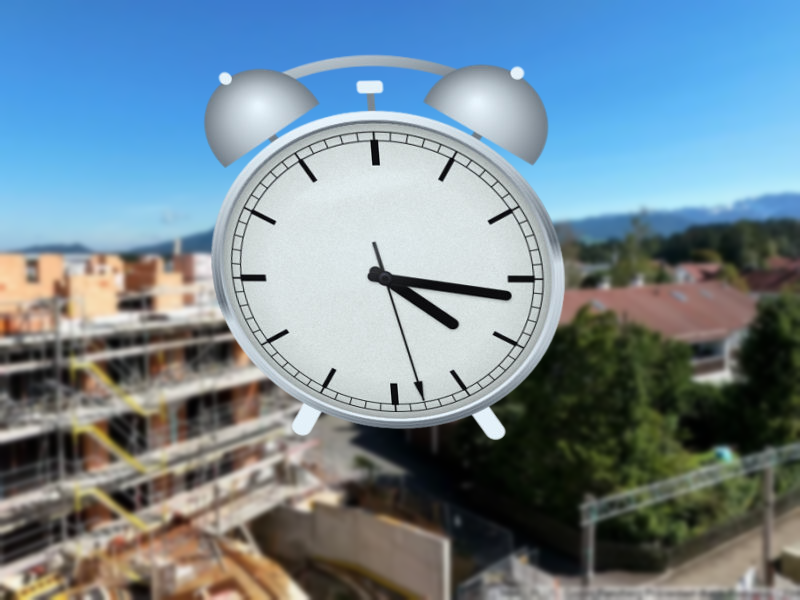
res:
4:16:28
